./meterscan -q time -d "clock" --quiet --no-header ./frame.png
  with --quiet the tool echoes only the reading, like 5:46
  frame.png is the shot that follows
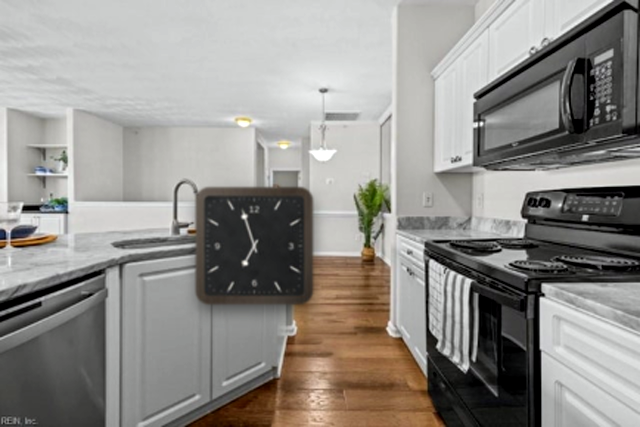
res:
6:57
